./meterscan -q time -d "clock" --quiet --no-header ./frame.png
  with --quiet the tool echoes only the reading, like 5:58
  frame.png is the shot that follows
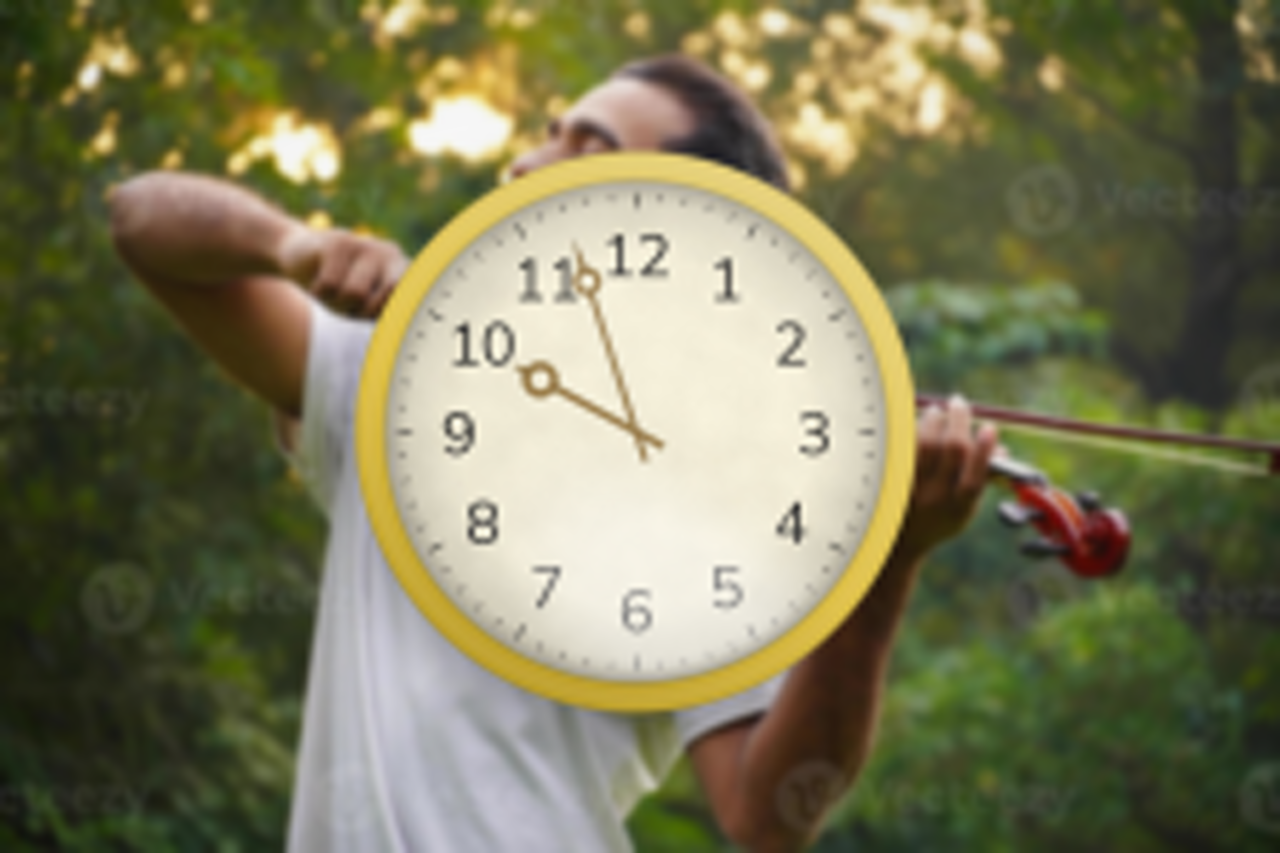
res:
9:57
